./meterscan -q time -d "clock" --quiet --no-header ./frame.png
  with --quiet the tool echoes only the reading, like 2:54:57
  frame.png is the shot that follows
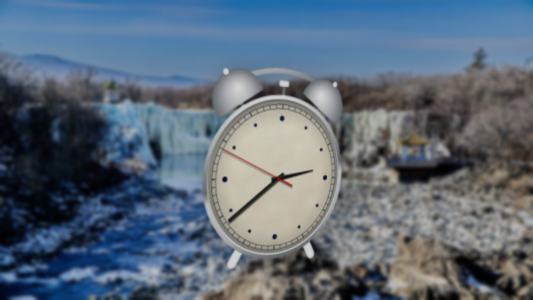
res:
2:38:49
